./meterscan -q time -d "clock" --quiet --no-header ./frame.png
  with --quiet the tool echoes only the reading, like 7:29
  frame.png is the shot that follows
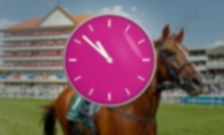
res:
10:52
